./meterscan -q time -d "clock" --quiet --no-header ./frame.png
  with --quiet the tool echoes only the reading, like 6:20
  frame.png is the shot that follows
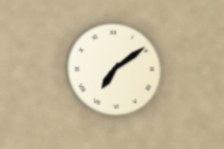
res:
7:09
